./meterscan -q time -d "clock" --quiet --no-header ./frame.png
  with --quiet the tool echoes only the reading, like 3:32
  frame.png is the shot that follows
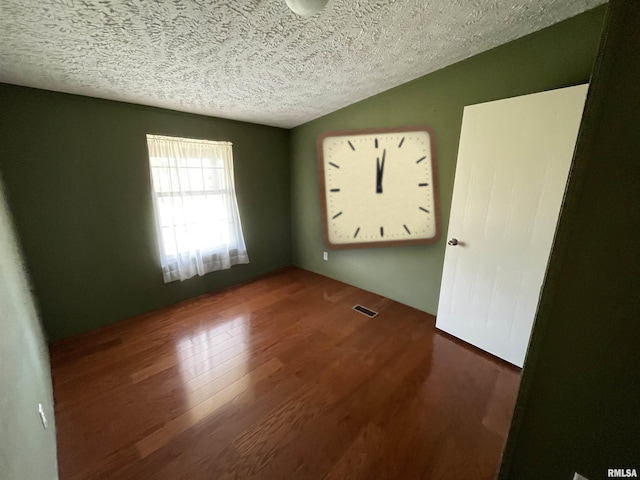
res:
12:02
